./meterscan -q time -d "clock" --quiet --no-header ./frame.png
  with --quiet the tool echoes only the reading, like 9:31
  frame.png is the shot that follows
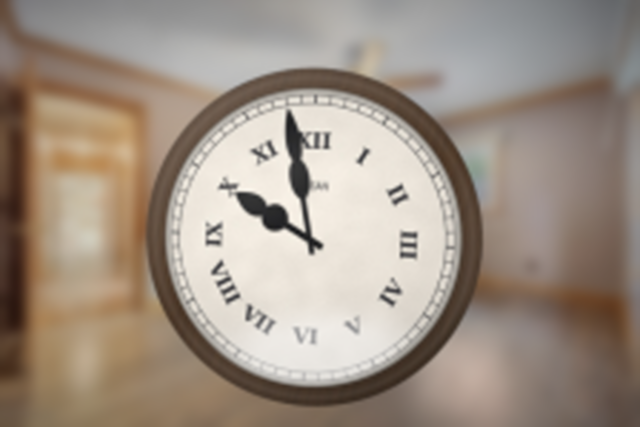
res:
9:58
